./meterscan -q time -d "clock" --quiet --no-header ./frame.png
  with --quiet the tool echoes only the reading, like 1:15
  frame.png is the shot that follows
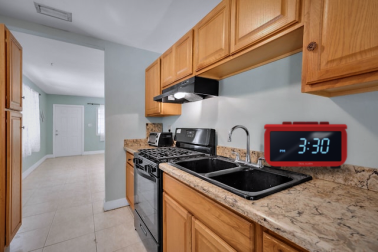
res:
3:30
